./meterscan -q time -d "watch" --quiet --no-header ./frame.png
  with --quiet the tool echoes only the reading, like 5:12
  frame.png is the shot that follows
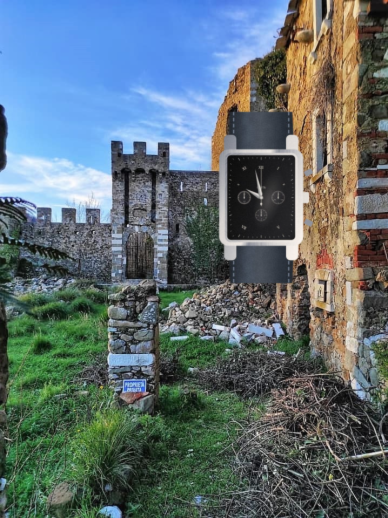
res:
9:58
